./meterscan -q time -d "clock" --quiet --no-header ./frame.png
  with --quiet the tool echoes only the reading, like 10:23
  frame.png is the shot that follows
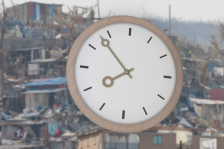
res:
7:53
